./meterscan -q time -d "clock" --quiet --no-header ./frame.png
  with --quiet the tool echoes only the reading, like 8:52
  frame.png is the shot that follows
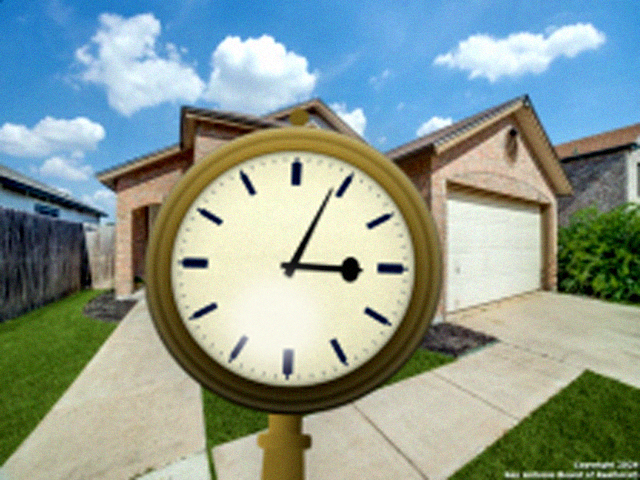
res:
3:04
